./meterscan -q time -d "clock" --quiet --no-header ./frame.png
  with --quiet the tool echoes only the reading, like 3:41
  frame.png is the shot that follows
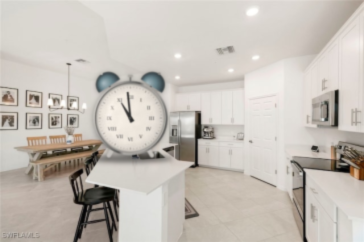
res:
10:59
